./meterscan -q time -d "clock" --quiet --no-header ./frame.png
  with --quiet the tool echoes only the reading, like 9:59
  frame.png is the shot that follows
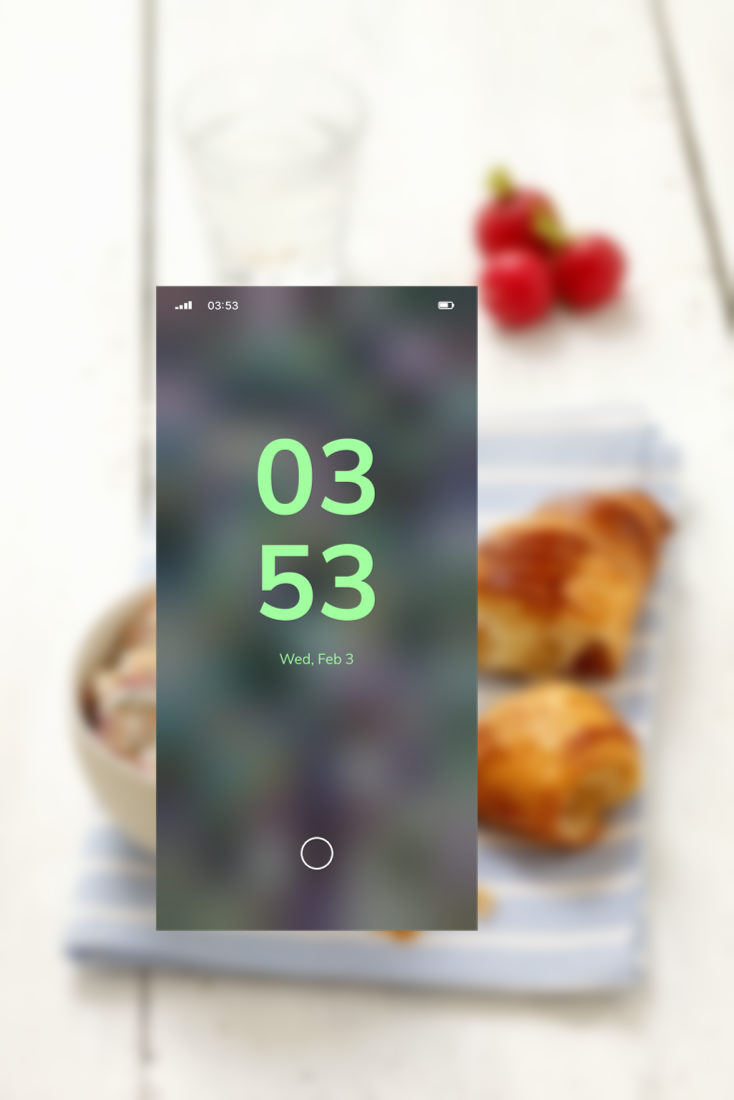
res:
3:53
